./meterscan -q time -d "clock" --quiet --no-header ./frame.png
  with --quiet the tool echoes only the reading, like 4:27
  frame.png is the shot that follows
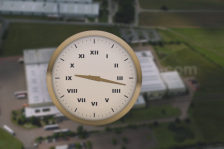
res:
9:17
